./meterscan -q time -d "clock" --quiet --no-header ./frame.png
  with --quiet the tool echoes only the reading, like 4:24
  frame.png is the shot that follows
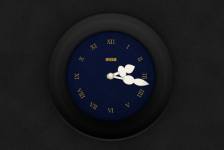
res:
2:17
